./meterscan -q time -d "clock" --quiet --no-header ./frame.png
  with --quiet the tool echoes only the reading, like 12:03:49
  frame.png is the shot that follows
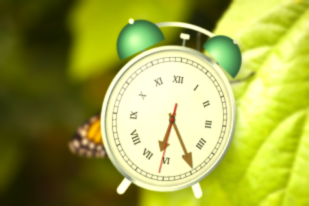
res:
6:24:31
